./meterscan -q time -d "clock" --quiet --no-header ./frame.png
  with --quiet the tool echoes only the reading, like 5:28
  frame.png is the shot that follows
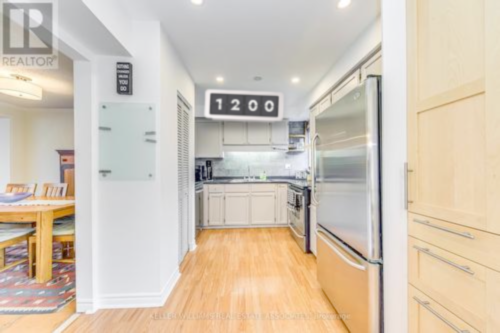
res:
12:00
